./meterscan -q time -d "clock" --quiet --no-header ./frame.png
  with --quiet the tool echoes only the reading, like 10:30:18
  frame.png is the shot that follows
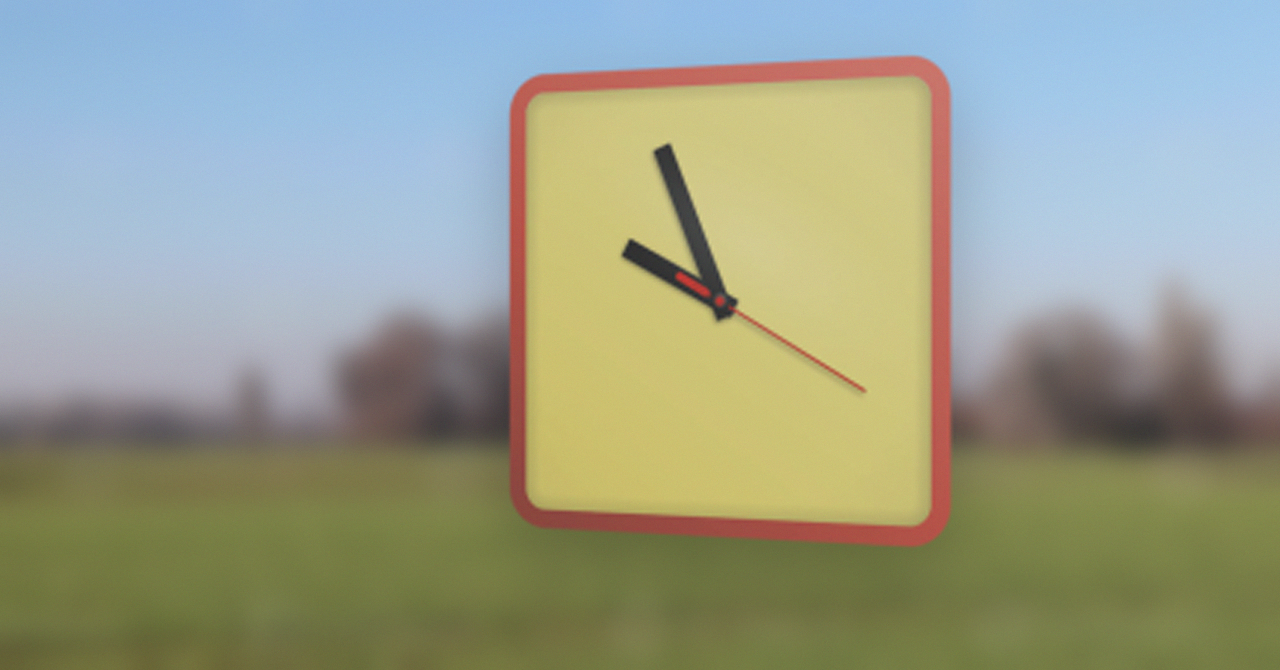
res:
9:56:20
